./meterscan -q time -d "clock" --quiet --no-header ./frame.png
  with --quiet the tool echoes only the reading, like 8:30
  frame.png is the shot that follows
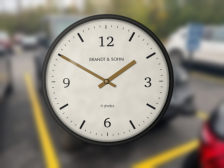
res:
1:50
